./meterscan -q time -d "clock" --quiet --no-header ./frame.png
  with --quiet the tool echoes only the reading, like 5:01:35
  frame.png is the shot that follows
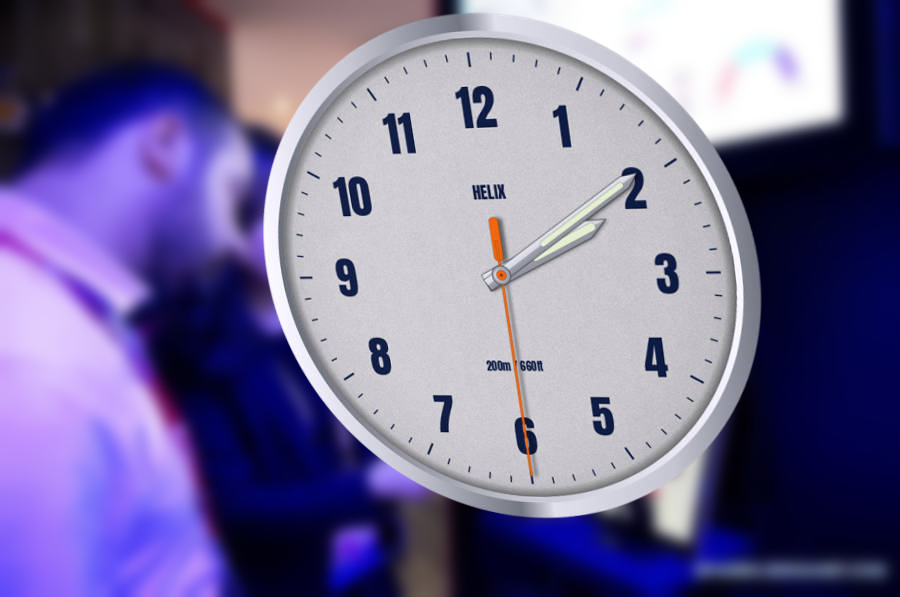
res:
2:09:30
